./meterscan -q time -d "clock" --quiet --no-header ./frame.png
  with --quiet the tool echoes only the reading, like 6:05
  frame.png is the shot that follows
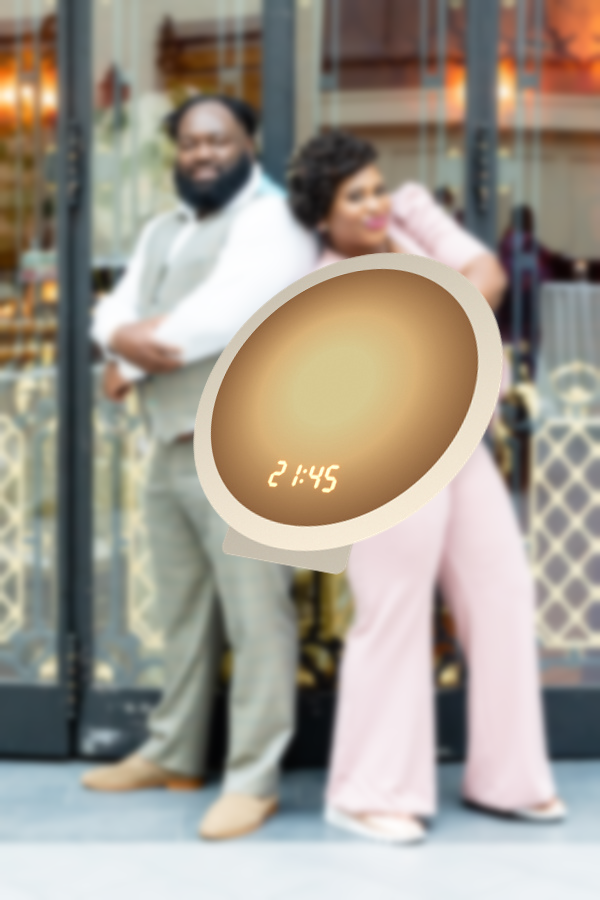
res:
21:45
